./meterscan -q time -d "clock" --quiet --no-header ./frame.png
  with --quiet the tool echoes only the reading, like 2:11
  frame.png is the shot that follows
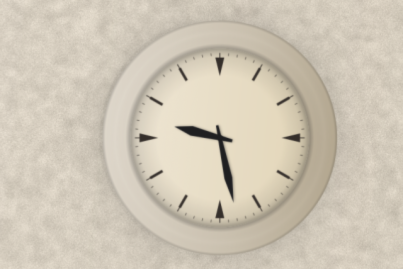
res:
9:28
